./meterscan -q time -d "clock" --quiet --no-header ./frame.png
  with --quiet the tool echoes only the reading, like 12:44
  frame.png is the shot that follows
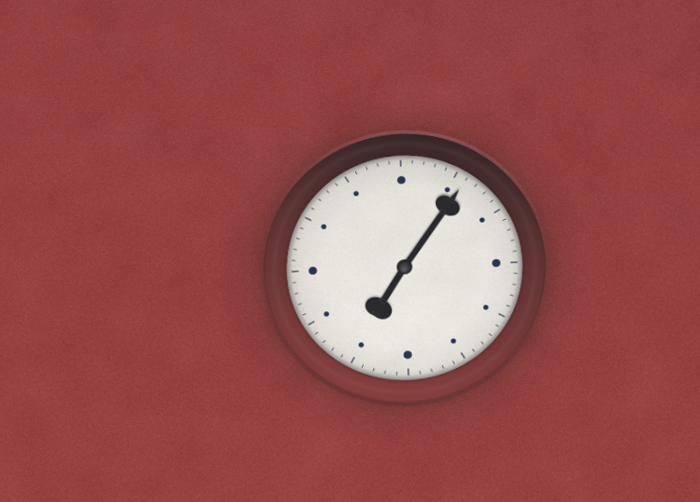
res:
7:06
